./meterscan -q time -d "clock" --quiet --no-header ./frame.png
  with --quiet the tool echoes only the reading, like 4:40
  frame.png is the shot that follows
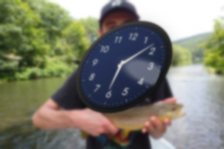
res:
6:08
